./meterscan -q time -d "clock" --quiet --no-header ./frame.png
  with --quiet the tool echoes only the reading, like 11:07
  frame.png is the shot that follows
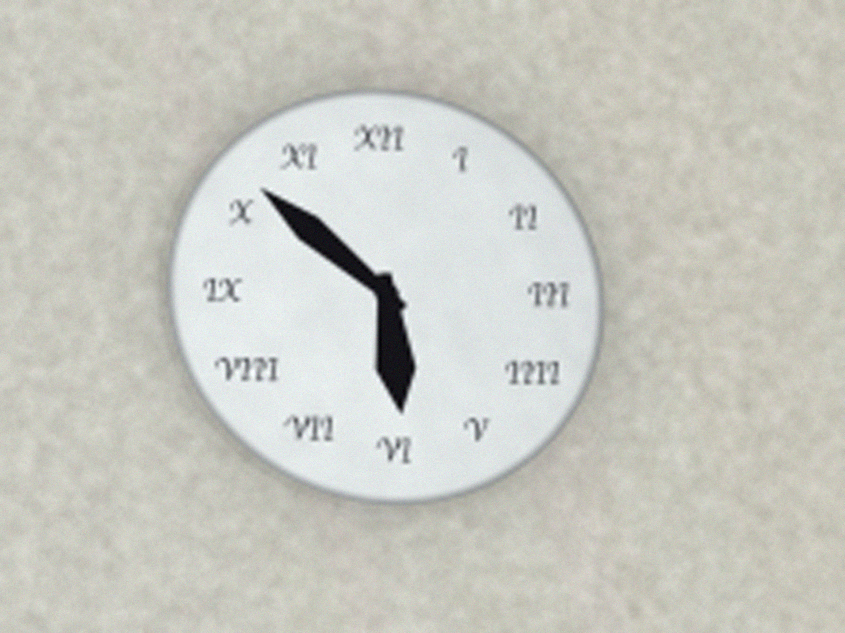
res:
5:52
